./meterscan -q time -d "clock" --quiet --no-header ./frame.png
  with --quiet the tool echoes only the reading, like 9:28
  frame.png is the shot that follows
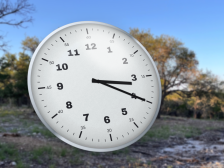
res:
3:20
